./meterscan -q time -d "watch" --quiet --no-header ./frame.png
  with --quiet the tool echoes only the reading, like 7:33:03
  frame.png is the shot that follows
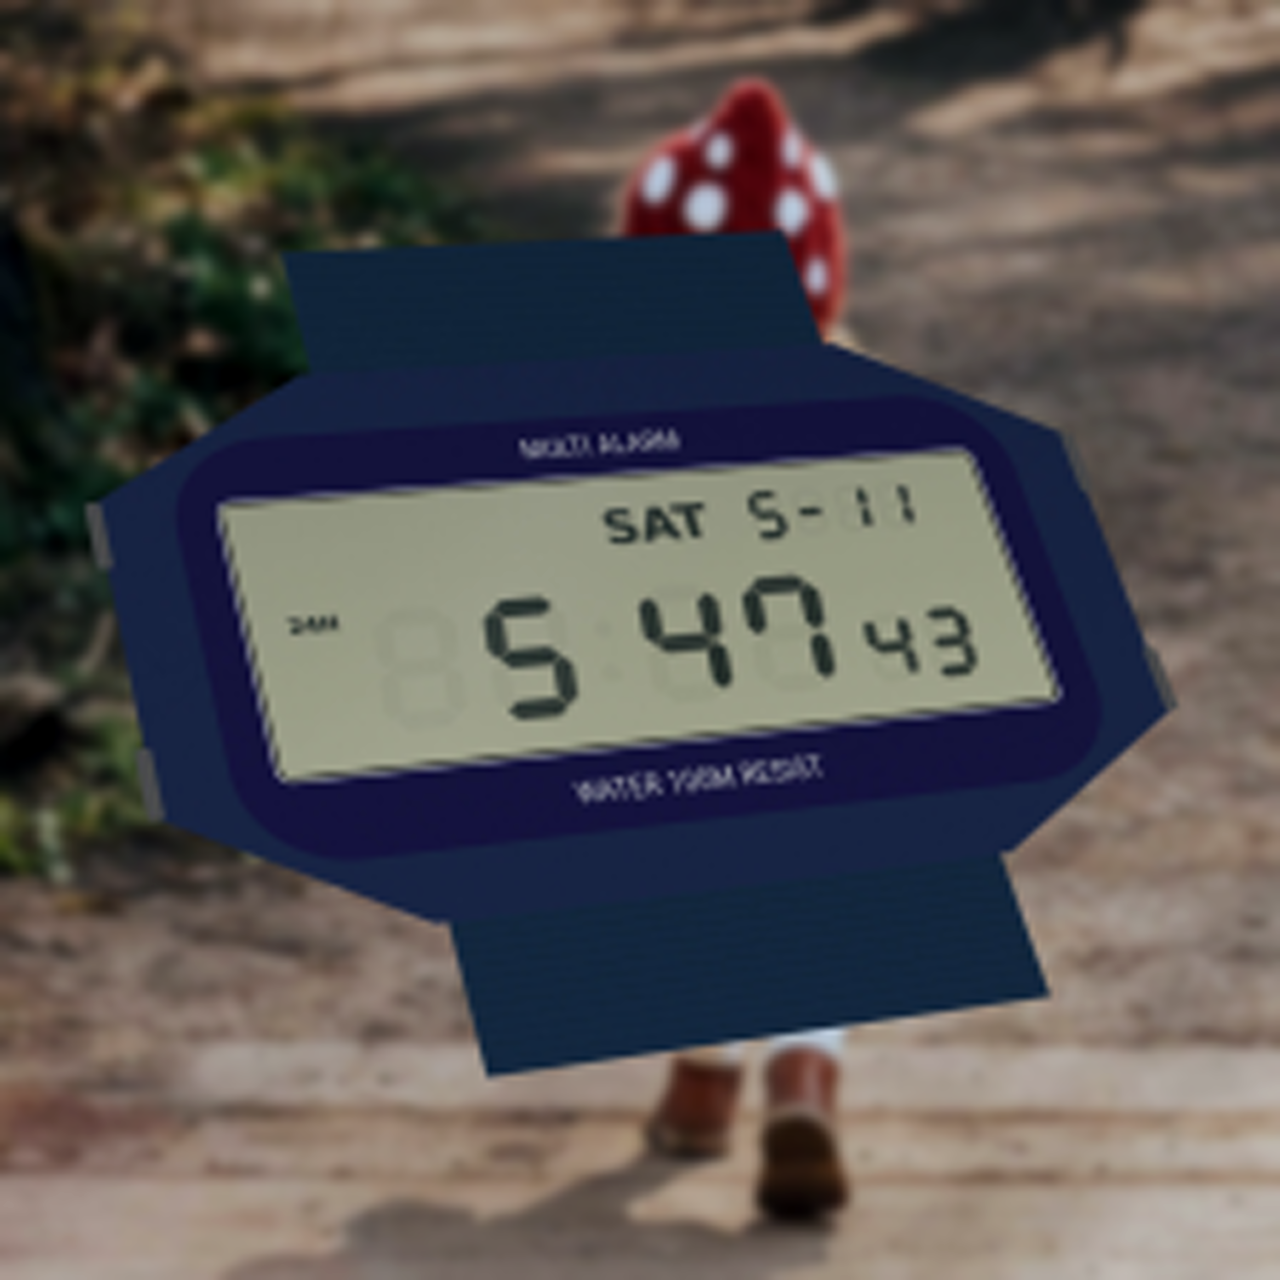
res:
5:47:43
